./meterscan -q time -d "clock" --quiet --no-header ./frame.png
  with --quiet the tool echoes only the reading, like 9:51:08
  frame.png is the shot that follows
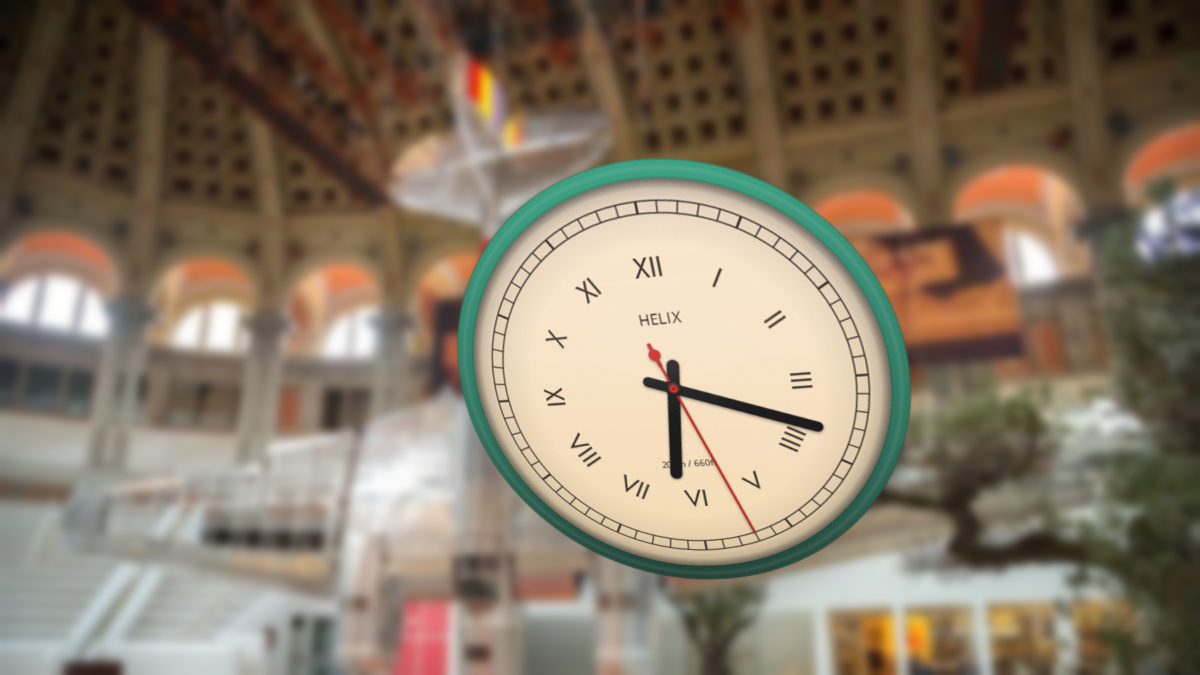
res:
6:18:27
